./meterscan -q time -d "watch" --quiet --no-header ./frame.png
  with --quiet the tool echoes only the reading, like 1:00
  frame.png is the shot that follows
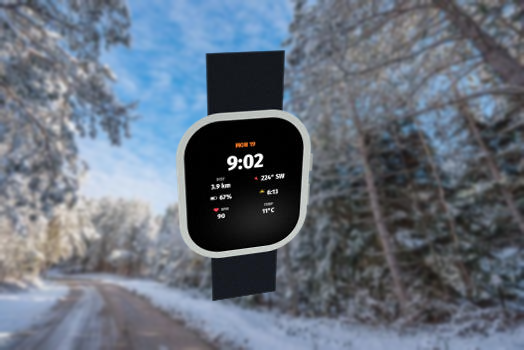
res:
9:02
